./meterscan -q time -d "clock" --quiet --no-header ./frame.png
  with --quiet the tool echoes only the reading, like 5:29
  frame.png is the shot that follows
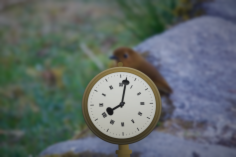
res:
8:02
